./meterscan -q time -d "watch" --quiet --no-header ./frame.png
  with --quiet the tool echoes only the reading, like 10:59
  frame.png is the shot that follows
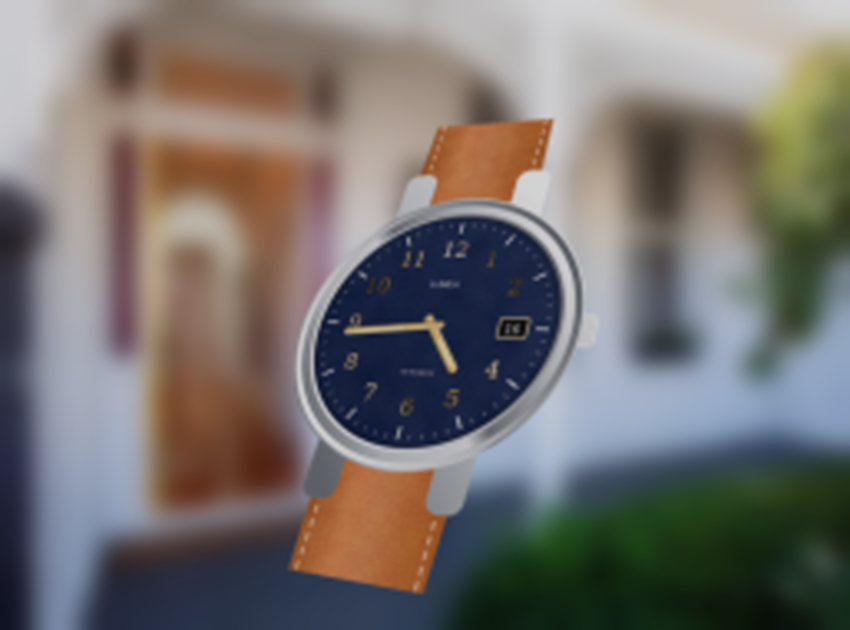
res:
4:44
